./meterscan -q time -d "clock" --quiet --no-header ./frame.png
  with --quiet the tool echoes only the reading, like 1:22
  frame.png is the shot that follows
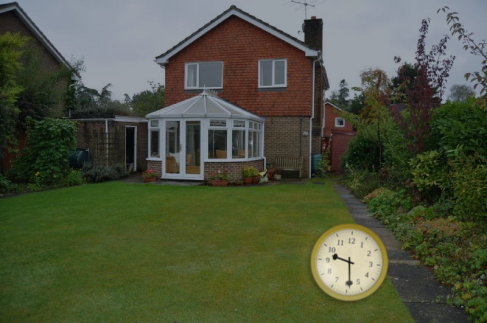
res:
9:29
